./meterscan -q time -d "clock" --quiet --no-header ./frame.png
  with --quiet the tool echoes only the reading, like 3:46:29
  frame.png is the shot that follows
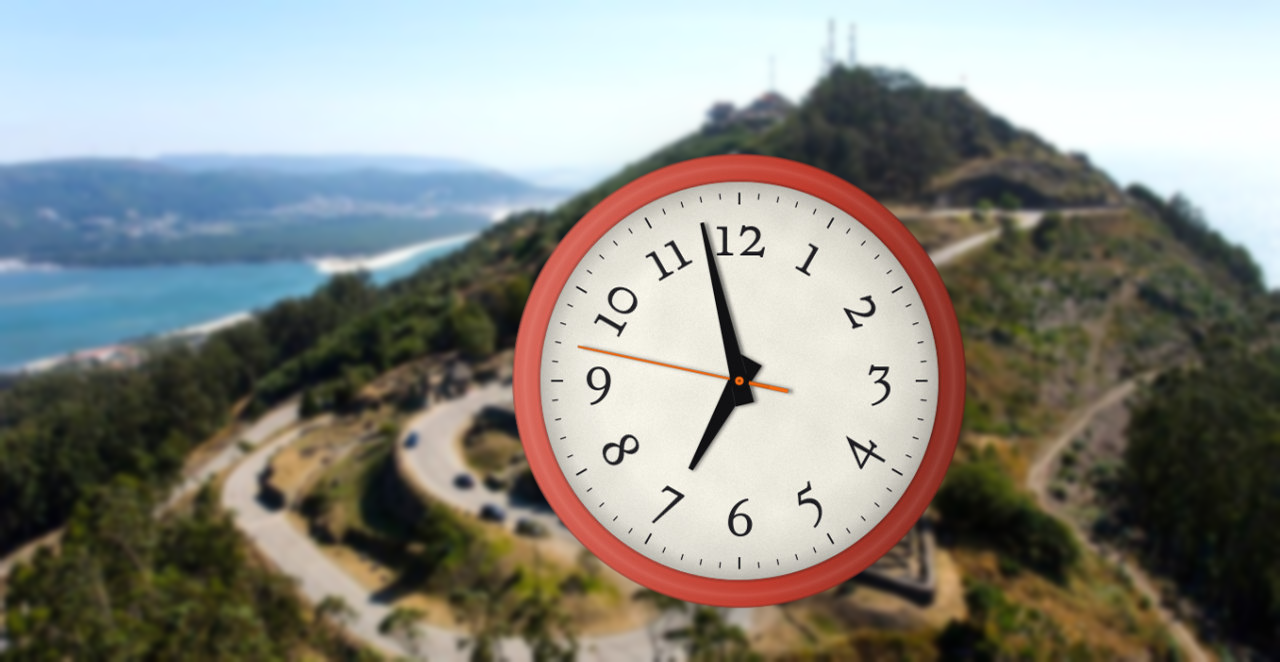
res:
6:57:47
